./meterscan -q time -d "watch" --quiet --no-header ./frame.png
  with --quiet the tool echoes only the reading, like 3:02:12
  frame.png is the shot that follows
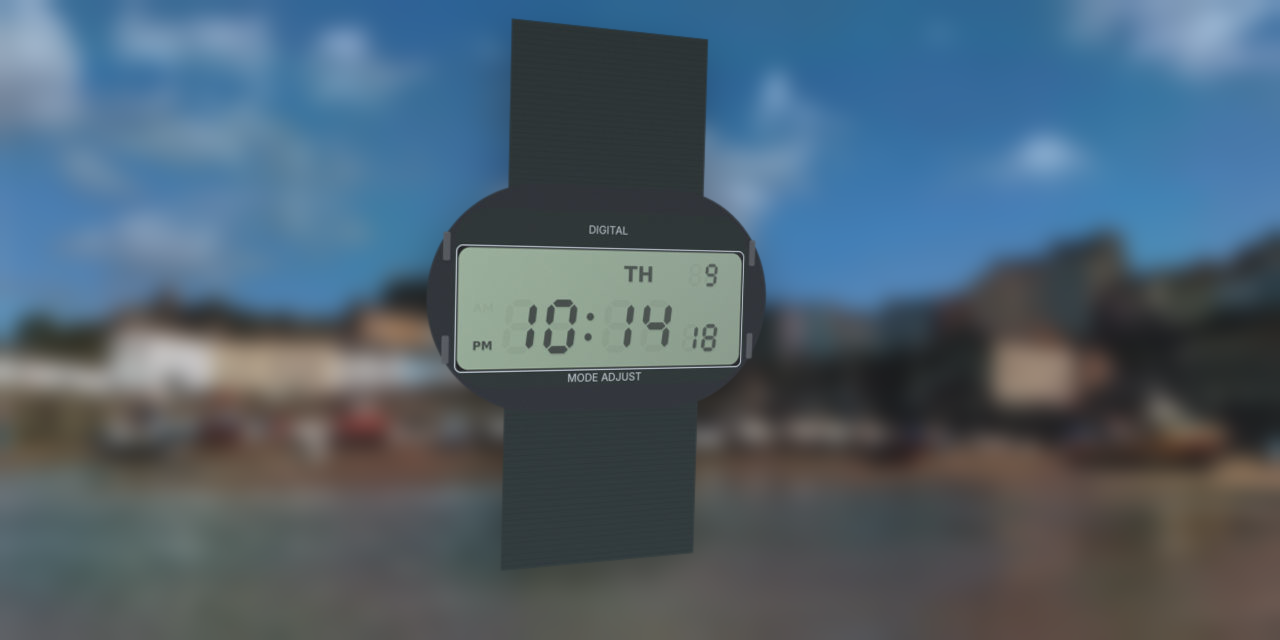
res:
10:14:18
